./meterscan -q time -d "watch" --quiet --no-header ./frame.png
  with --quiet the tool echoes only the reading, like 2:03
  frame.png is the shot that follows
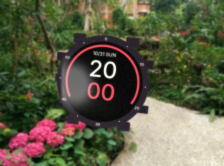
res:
20:00
